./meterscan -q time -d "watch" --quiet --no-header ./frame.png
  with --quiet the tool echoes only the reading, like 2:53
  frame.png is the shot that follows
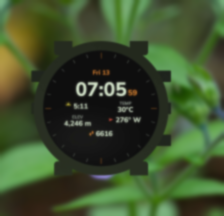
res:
7:05
